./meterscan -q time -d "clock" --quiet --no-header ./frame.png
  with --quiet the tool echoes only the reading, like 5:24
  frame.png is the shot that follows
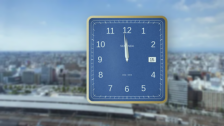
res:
11:59
